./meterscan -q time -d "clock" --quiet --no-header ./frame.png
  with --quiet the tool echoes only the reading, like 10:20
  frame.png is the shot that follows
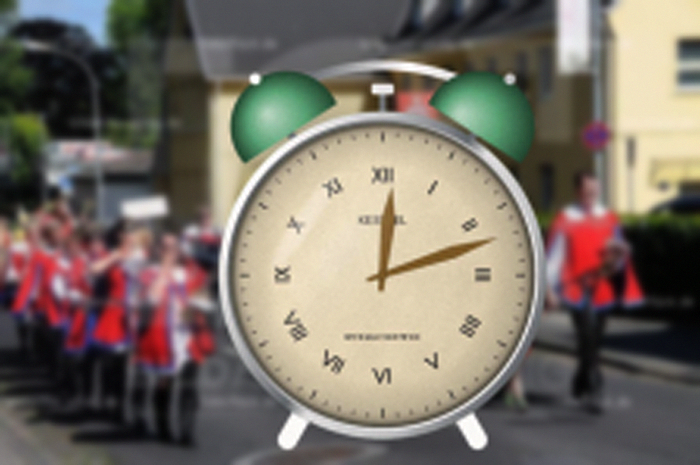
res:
12:12
